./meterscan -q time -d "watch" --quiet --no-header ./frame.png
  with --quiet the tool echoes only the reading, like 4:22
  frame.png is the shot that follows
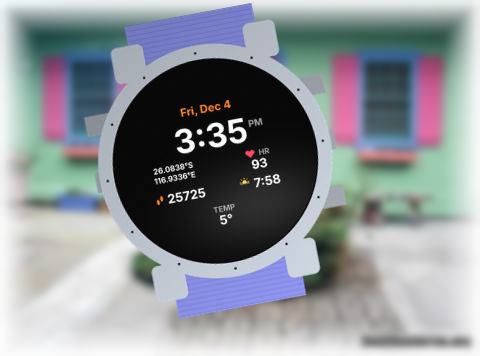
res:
3:35
